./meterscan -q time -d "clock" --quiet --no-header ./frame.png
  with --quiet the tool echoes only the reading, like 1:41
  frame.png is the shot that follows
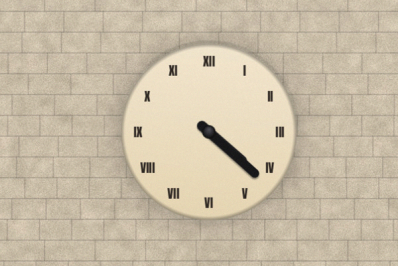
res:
4:22
